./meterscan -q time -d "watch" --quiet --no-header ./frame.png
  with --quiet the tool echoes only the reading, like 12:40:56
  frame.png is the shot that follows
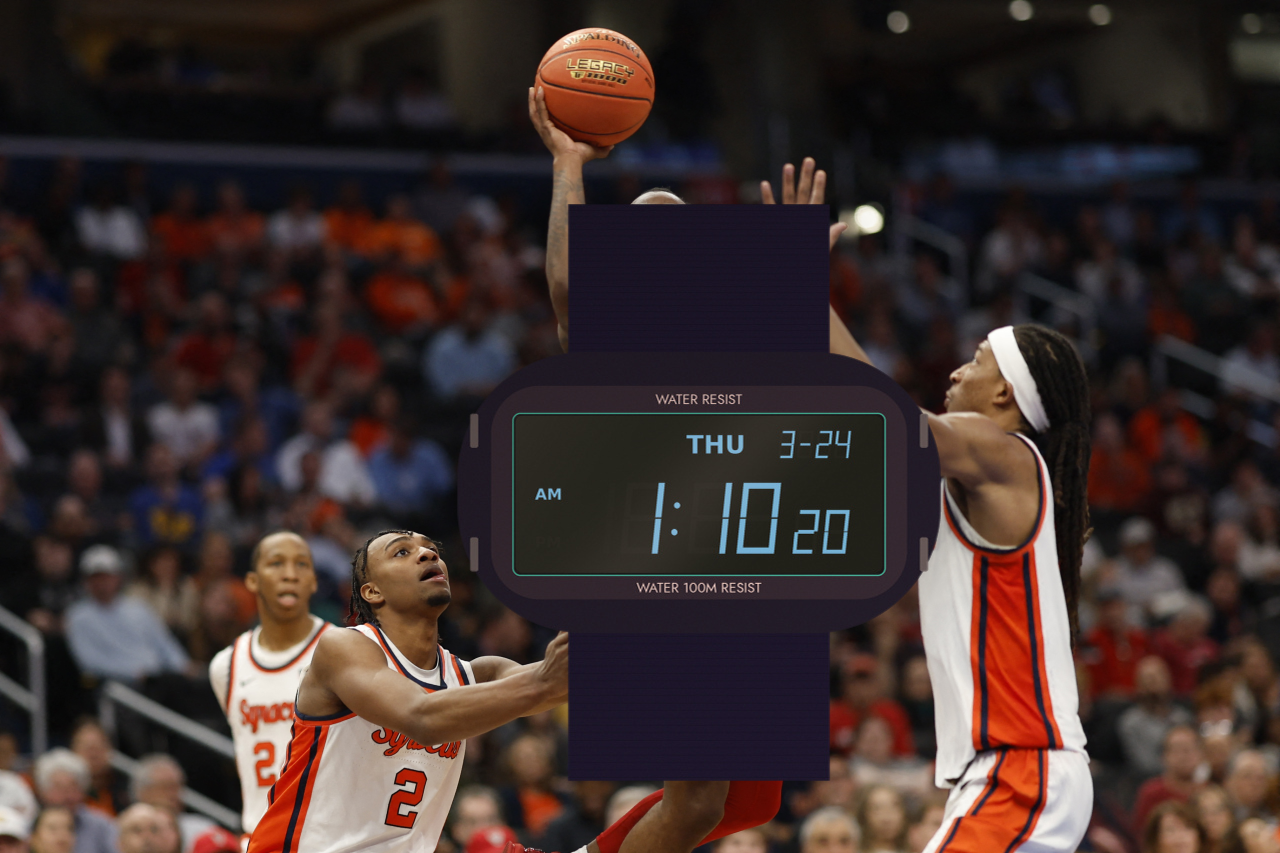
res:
1:10:20
